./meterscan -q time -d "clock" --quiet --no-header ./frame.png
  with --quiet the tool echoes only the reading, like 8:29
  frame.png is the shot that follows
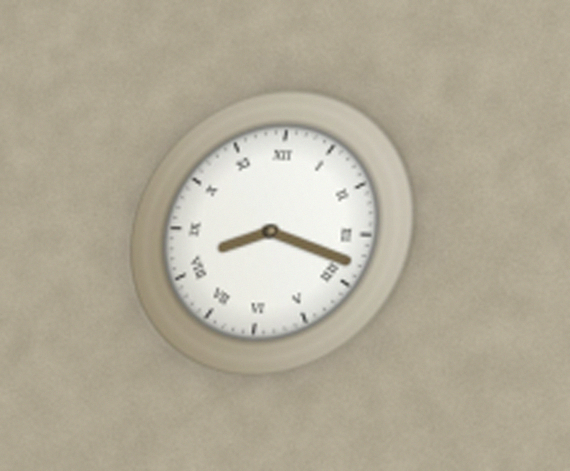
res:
8:18
